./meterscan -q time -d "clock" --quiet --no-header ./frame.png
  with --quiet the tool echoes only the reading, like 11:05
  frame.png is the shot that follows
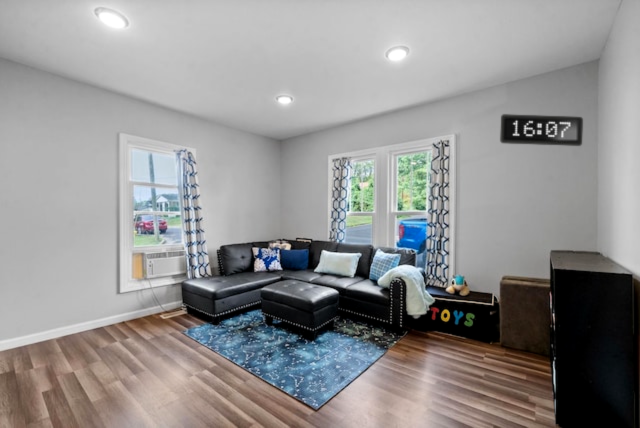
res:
16:07
